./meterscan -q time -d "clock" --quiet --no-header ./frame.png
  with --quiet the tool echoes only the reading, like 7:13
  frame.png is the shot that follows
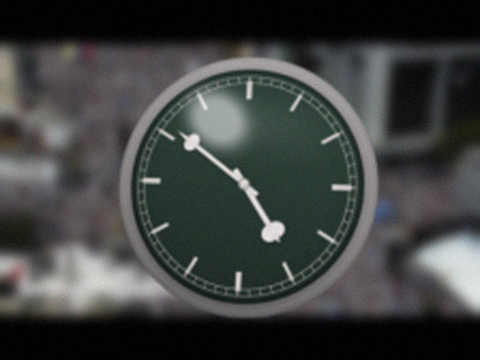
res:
4:51
